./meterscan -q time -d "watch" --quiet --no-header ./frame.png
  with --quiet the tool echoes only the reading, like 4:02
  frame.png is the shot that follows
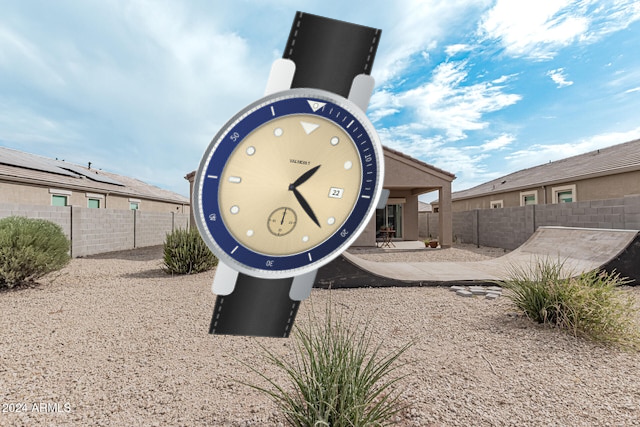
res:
1:22
